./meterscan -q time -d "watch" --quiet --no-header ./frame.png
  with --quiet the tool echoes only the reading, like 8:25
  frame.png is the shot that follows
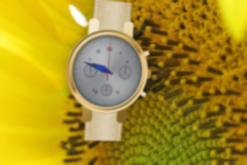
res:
9:48
